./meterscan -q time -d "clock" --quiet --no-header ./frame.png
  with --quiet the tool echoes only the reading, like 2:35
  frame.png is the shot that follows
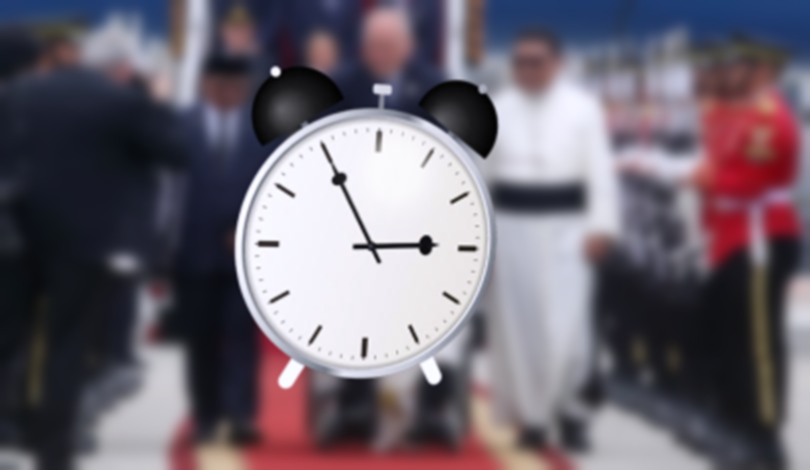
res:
2:55
